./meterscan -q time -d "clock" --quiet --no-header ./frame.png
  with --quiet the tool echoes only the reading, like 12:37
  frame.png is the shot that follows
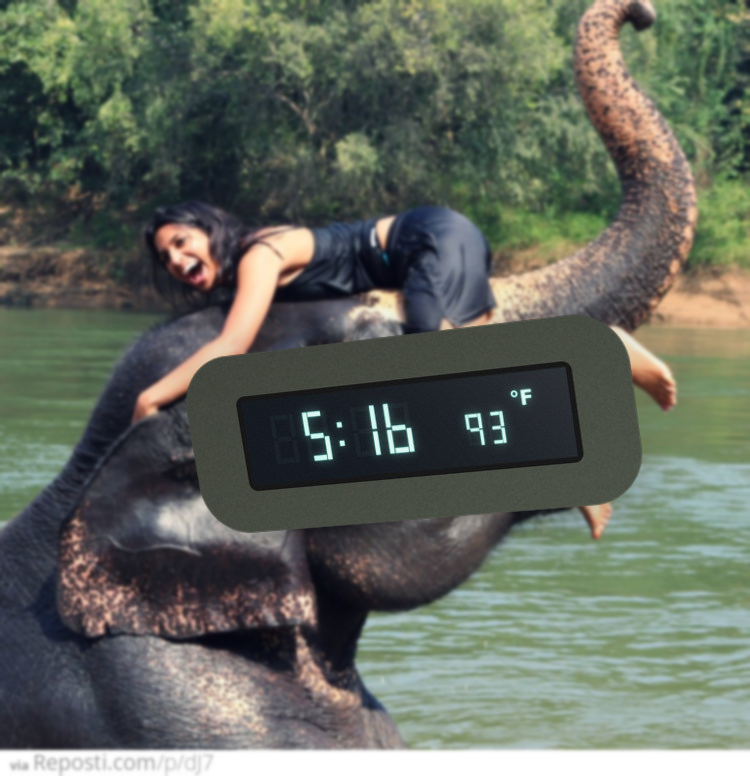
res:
5:16
